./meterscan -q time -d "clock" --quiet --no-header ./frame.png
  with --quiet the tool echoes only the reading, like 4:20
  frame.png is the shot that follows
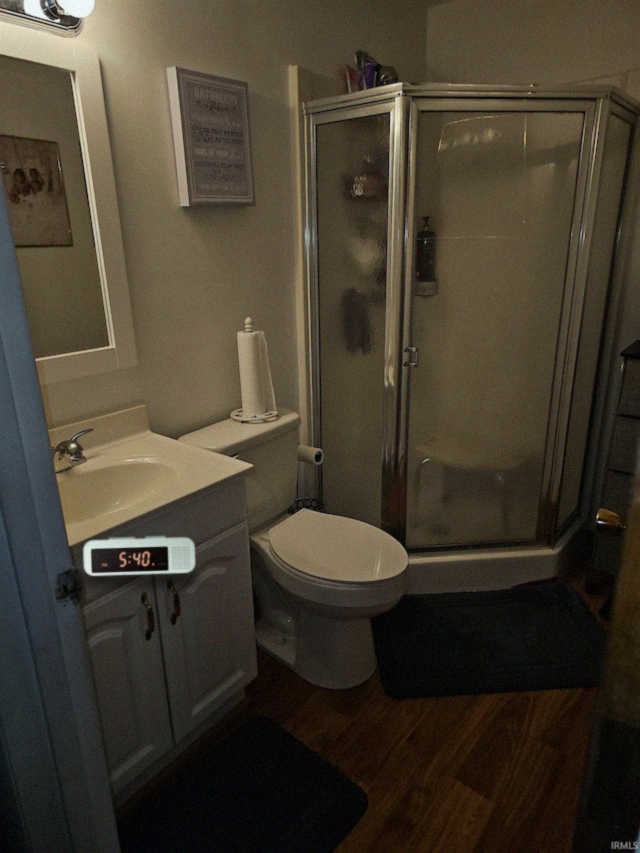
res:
5:40
